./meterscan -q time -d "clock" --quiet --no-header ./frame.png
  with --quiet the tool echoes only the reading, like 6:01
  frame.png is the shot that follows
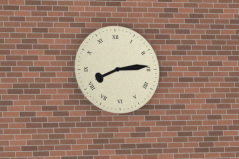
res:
8:14
